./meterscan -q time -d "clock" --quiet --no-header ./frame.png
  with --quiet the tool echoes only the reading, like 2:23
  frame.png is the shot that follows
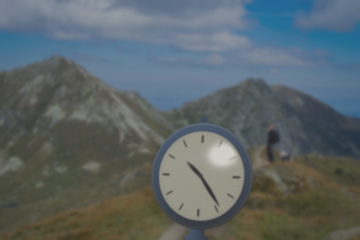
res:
10:24
